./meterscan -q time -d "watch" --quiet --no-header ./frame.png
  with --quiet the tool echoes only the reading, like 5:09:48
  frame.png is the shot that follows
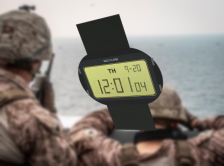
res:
12:01:04
